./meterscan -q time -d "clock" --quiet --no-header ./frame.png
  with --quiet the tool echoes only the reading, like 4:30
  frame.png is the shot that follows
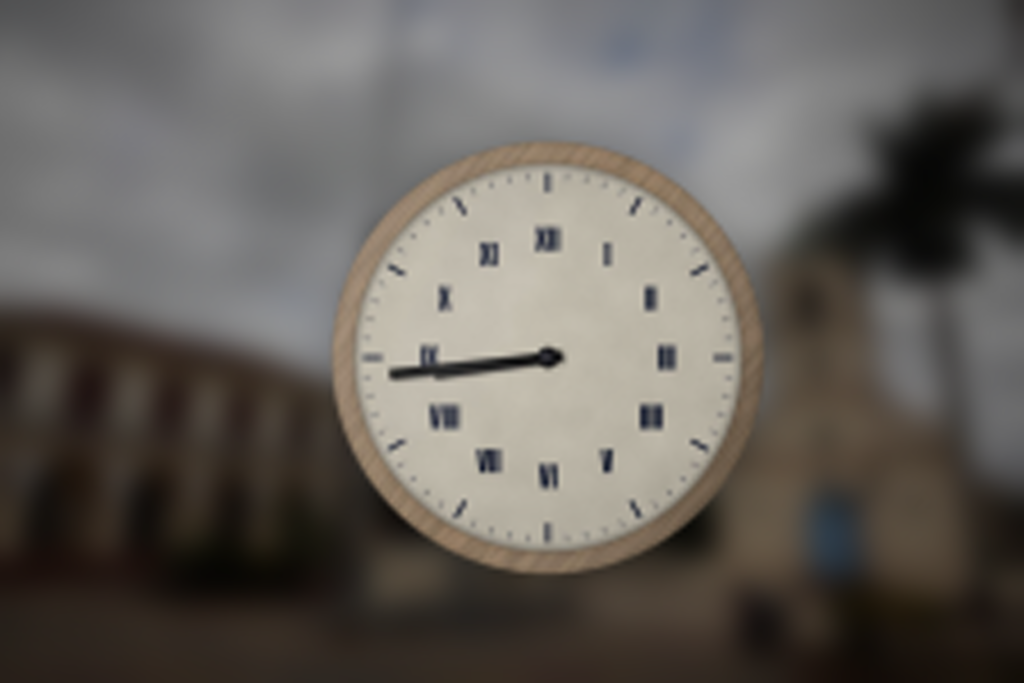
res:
8:44
